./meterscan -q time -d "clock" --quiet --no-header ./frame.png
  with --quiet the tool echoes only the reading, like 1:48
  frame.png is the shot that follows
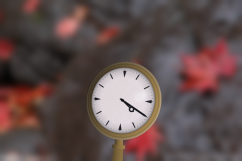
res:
4:20
